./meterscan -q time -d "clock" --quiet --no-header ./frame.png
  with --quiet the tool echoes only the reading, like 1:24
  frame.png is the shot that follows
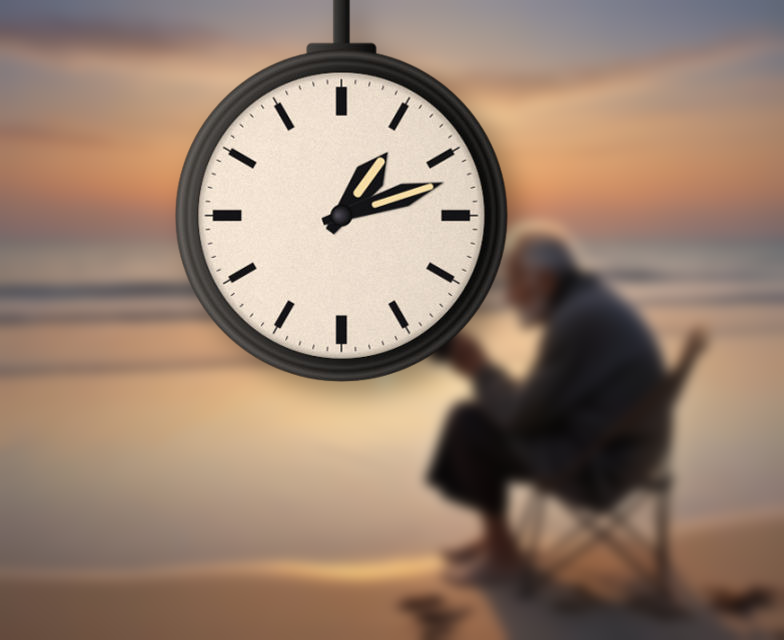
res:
1:12
